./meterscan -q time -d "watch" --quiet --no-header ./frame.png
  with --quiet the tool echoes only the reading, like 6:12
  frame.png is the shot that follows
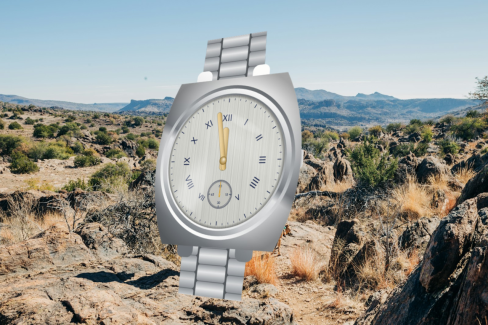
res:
11:58
